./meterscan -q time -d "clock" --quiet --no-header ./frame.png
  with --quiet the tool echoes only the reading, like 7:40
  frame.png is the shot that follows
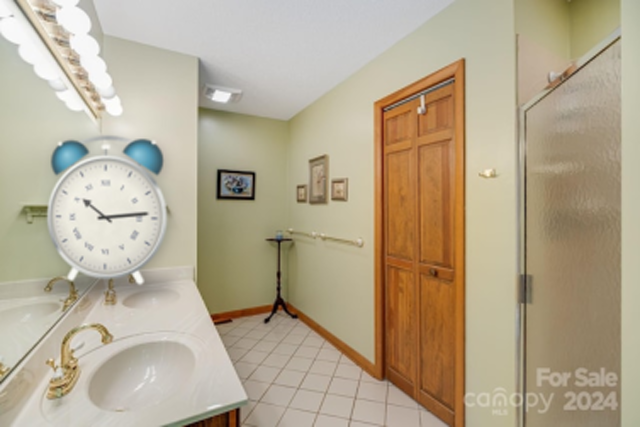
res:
10:14
